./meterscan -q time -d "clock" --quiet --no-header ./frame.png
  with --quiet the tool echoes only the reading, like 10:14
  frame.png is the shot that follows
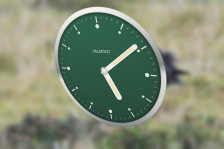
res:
5:09
